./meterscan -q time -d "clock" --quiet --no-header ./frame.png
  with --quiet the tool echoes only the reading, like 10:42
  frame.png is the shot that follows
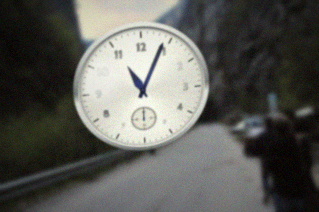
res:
11:04
